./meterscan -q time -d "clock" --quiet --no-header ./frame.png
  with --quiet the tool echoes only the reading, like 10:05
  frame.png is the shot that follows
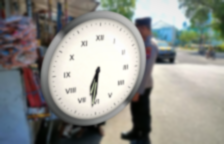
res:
6:31
